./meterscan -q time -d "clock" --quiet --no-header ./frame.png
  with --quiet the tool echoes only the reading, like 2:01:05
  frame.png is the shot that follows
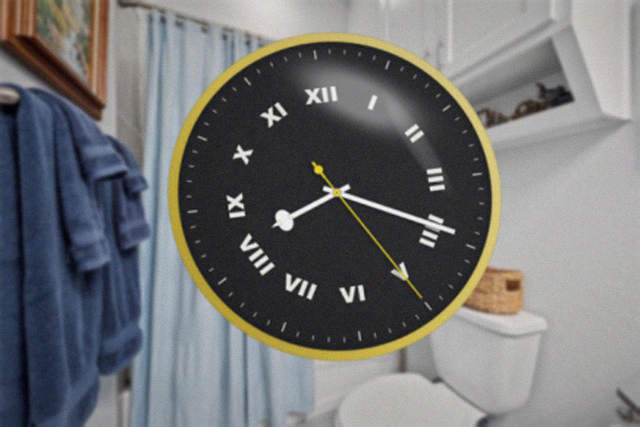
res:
8:19:25
